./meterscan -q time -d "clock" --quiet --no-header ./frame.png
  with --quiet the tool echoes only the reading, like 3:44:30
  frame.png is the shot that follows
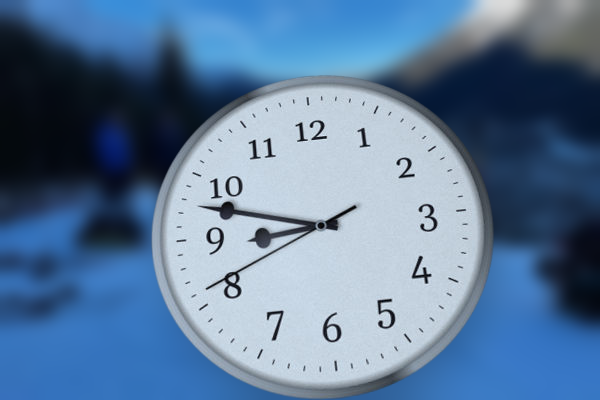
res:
8:47:41
